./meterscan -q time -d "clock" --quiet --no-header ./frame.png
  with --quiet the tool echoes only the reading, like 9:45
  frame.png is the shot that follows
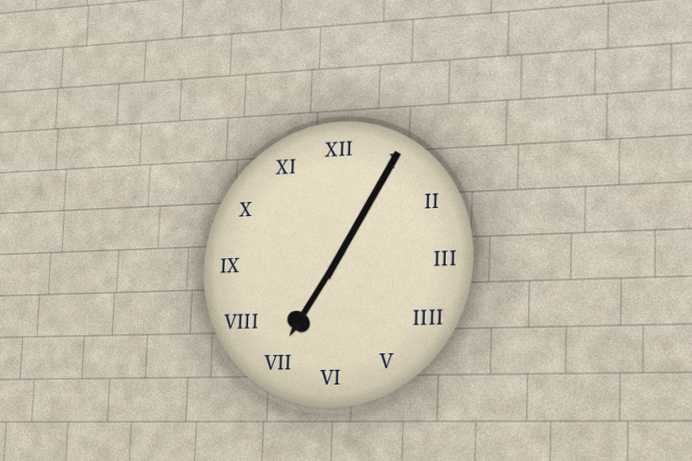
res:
7:05
